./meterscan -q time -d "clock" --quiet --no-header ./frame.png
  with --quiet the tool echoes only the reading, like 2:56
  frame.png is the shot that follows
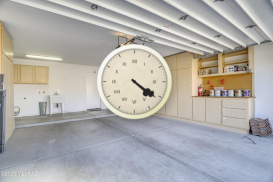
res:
4:21
